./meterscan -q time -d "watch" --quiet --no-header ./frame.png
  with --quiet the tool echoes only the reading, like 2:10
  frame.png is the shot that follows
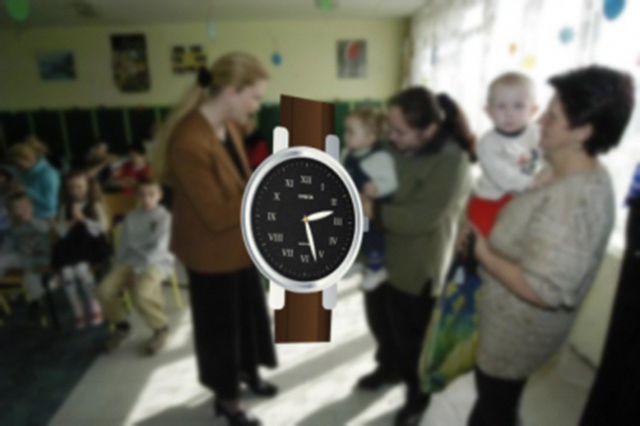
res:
2:27
